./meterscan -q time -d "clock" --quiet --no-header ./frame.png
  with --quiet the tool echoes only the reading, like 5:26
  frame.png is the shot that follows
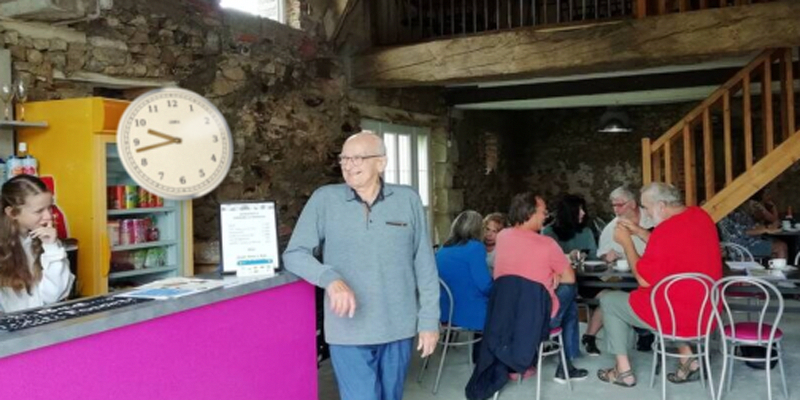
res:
9:43
